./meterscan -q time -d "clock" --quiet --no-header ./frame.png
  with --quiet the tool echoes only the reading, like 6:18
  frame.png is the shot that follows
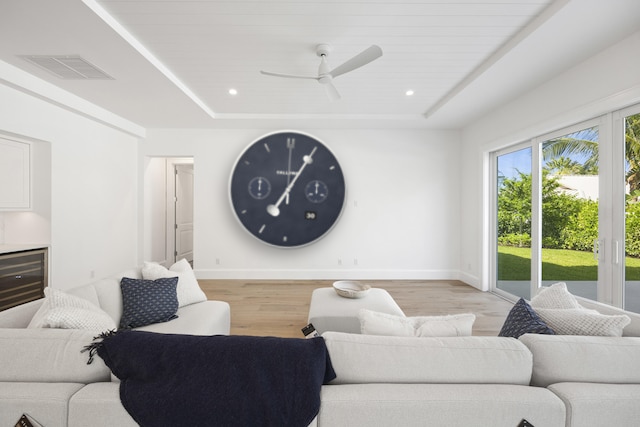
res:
7:05
